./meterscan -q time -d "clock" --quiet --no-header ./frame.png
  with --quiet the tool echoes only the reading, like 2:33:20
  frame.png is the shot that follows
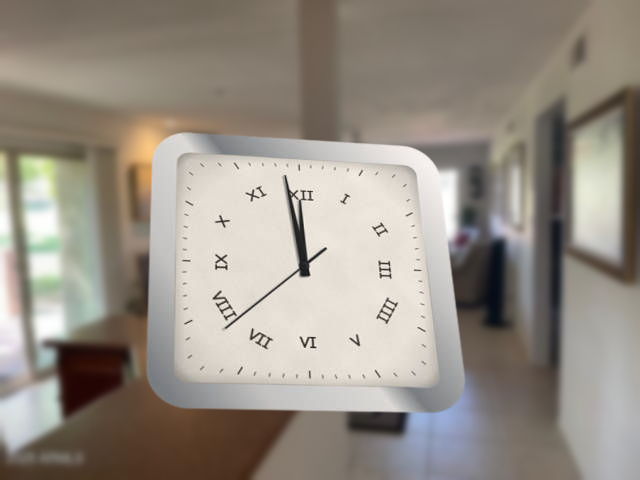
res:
11:58:38
